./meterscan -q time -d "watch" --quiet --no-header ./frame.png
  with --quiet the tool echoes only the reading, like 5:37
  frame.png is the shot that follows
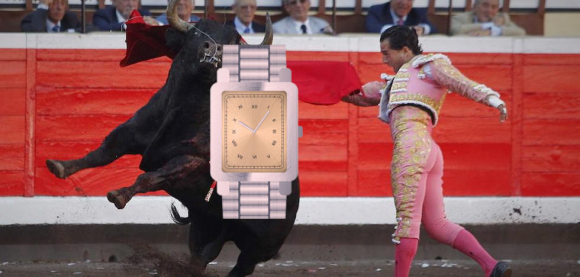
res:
10:06
